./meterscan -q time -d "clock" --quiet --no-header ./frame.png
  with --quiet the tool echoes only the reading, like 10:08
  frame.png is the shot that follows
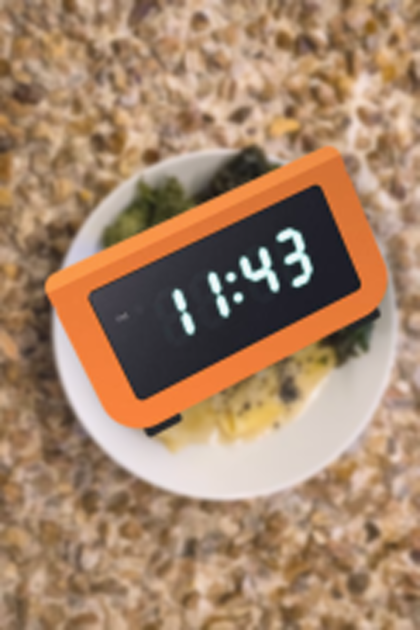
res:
11:43
